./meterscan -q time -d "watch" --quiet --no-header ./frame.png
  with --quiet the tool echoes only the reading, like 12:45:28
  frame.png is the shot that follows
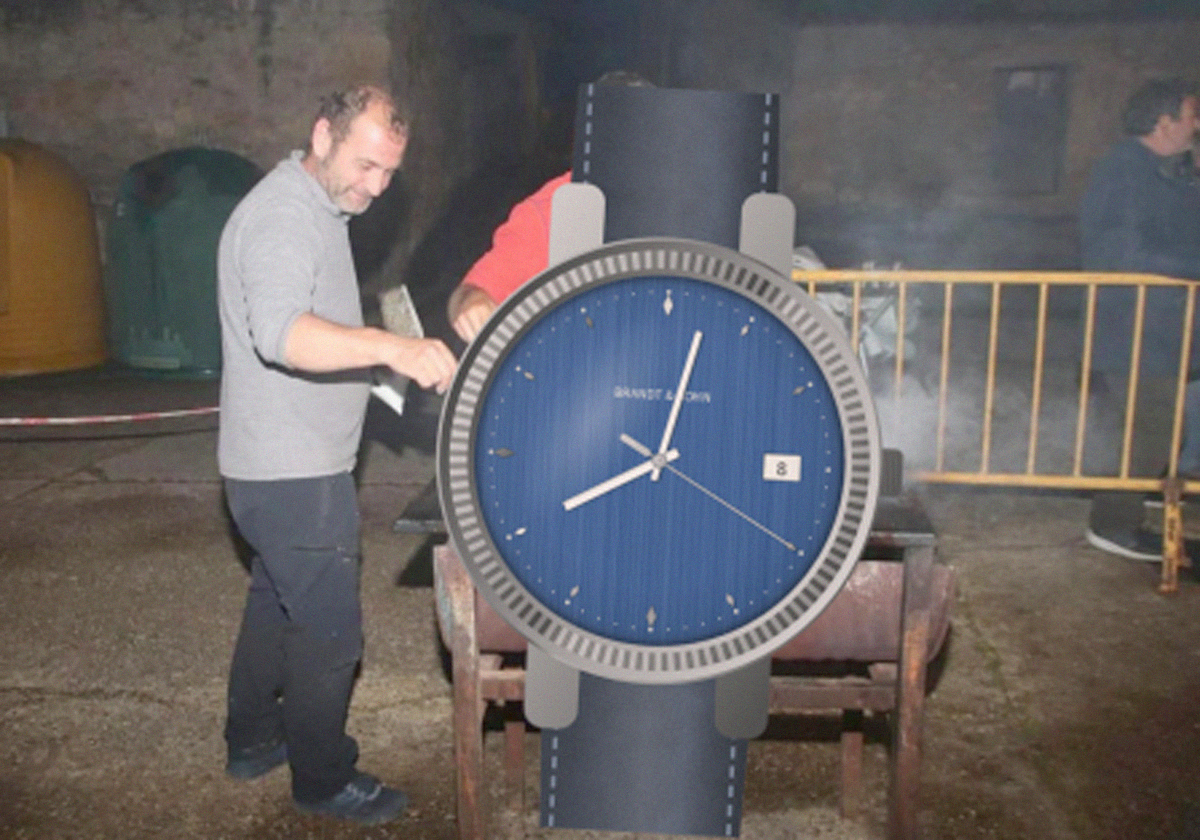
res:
8:02:20
